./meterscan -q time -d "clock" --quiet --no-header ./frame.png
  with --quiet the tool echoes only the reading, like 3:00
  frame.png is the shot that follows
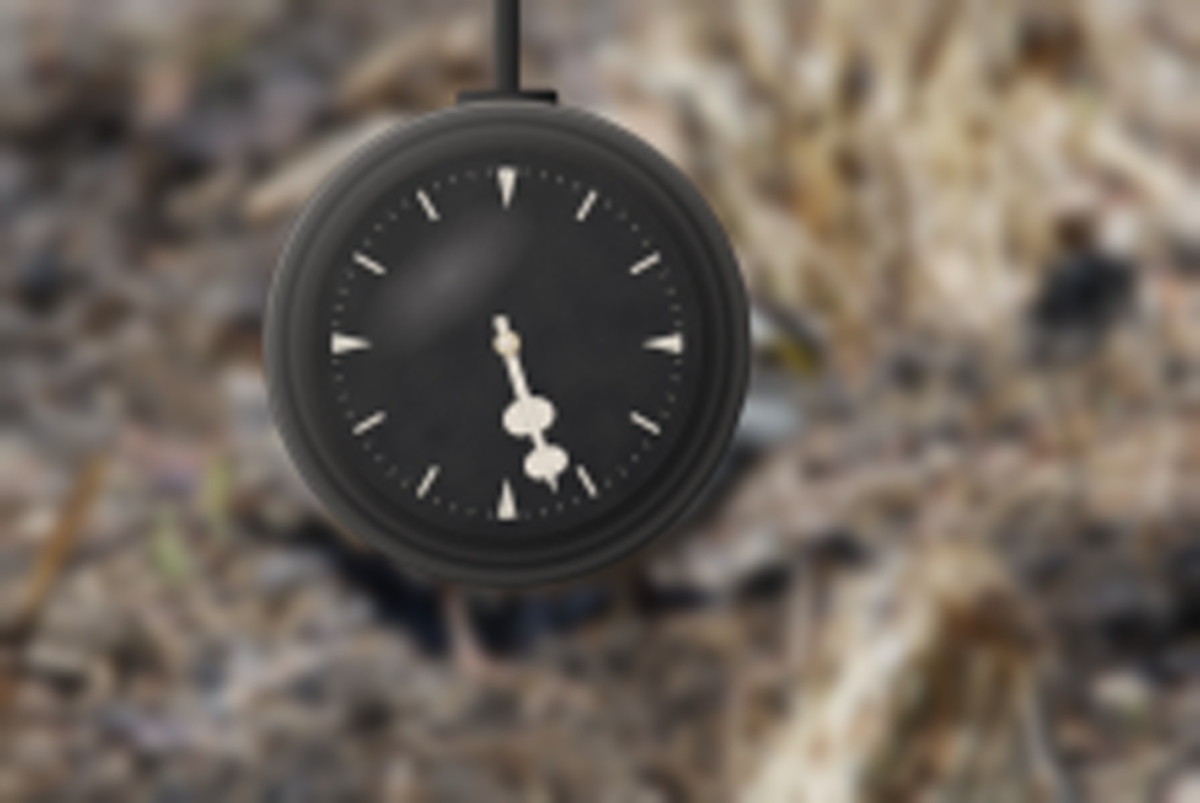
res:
5:27
